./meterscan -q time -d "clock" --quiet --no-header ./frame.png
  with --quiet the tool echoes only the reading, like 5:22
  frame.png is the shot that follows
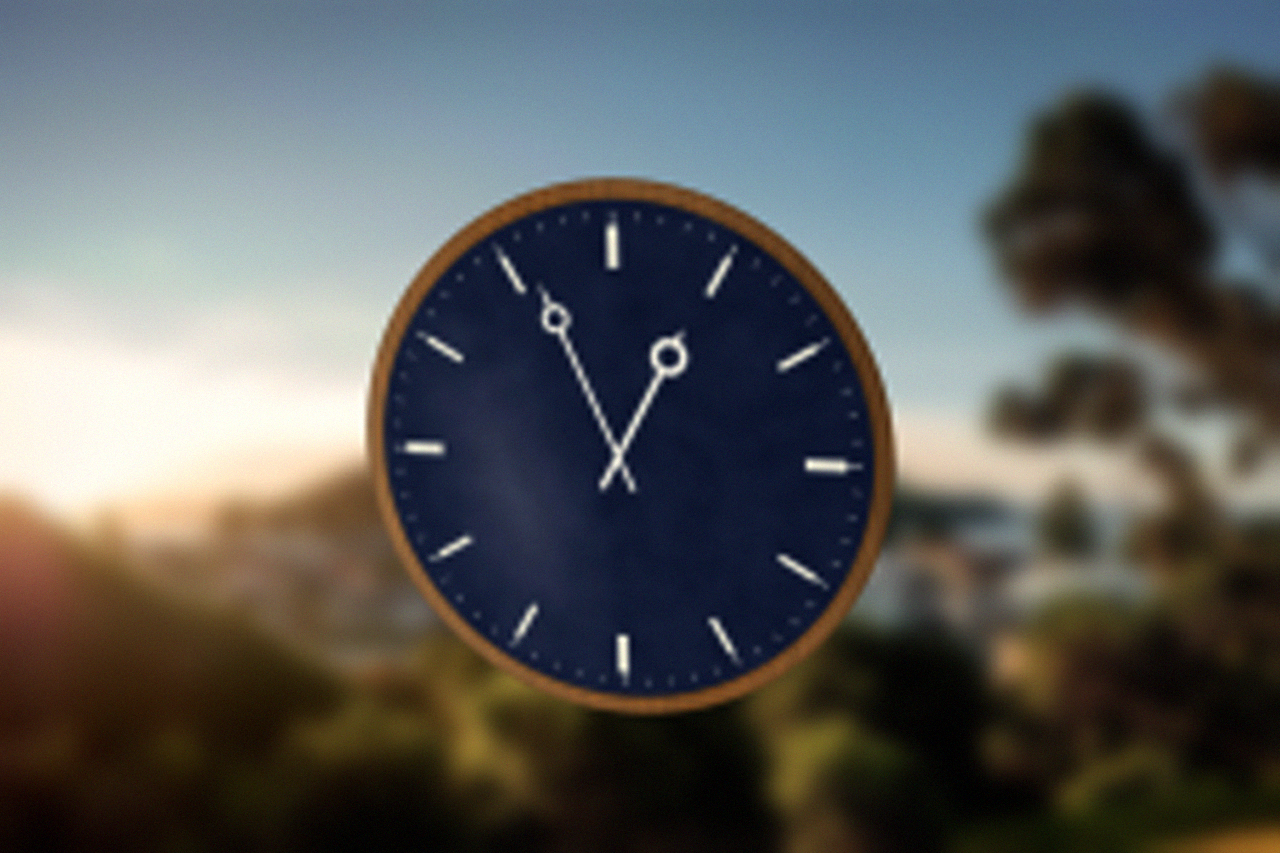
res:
12:56
